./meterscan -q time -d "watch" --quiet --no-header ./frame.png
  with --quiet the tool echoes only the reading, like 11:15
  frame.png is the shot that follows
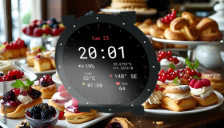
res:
20:01
